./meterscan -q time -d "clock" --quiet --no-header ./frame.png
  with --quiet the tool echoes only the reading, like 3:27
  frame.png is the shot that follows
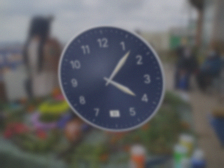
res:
4:07
